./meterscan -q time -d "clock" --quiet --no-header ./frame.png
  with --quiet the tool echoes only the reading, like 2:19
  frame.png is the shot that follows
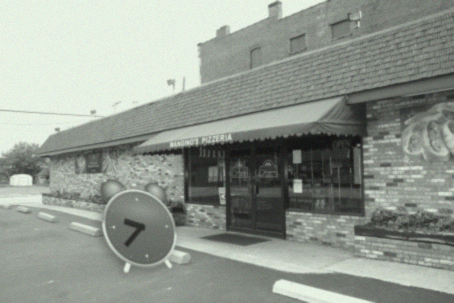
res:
9:38
